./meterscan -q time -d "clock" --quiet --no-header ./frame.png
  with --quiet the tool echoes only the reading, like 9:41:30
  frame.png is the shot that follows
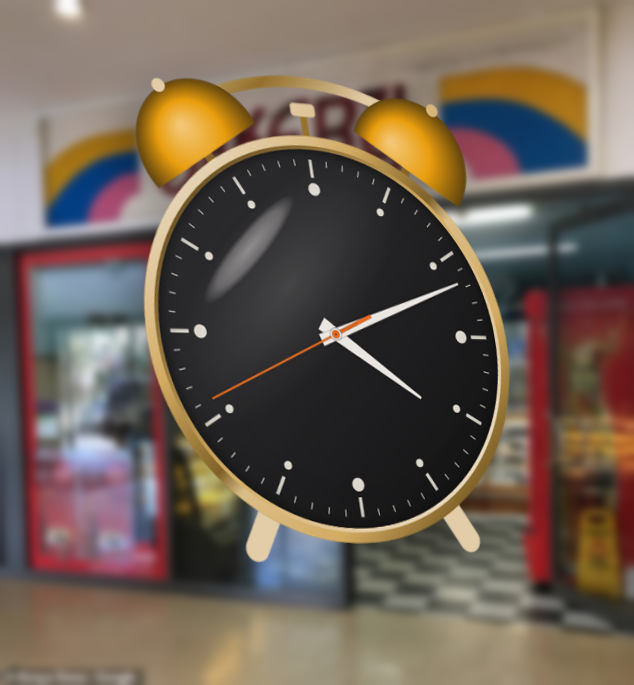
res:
4:11:41
